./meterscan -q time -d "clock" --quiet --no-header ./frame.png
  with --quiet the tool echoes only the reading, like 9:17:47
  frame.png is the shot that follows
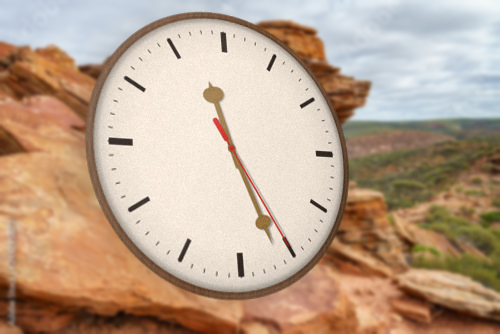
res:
11:26:25
